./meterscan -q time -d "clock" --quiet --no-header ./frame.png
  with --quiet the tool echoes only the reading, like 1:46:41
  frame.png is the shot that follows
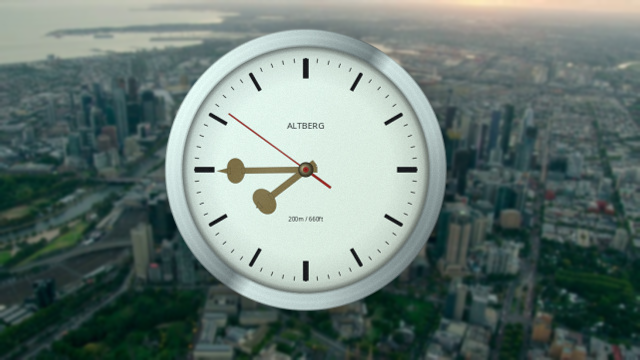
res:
7:44:51
